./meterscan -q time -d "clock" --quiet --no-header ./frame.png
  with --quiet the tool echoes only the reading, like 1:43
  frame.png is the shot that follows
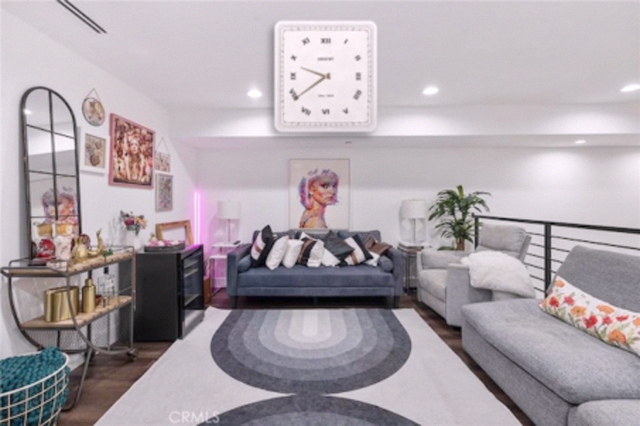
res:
9:39
